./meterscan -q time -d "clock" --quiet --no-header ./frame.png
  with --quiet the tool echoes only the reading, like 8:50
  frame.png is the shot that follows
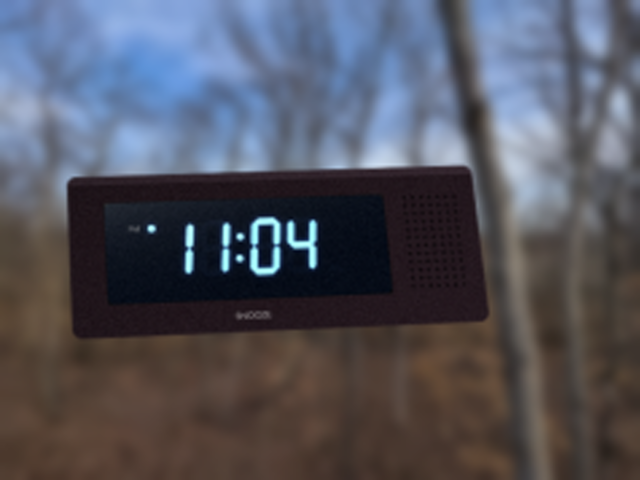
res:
11:04
